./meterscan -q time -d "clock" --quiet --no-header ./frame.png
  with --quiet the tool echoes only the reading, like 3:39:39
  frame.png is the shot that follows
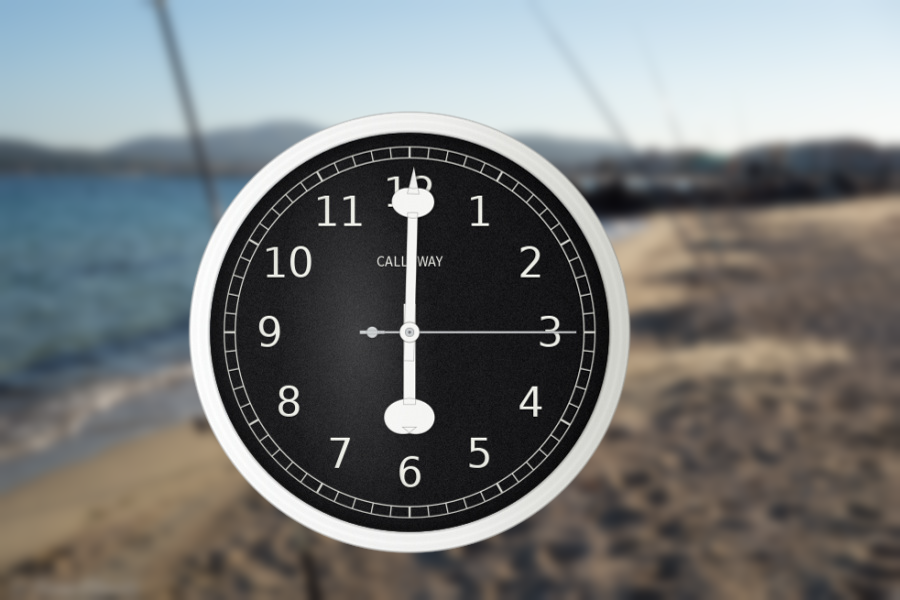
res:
6:00:15
